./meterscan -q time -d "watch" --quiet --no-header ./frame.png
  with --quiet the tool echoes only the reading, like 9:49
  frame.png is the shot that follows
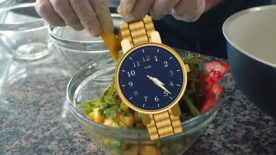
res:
4:24
